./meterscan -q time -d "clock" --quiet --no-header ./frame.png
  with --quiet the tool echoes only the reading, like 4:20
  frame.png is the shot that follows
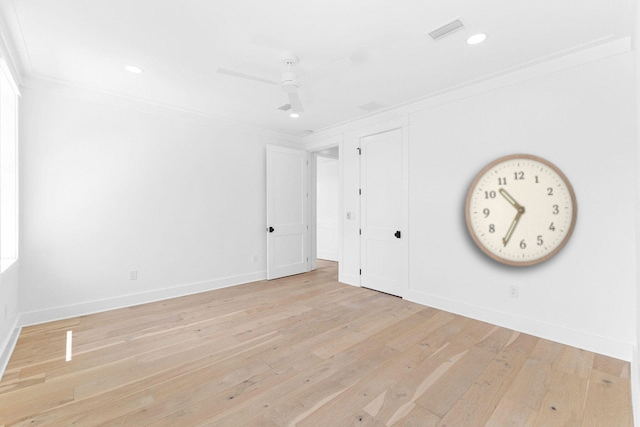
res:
10:35
